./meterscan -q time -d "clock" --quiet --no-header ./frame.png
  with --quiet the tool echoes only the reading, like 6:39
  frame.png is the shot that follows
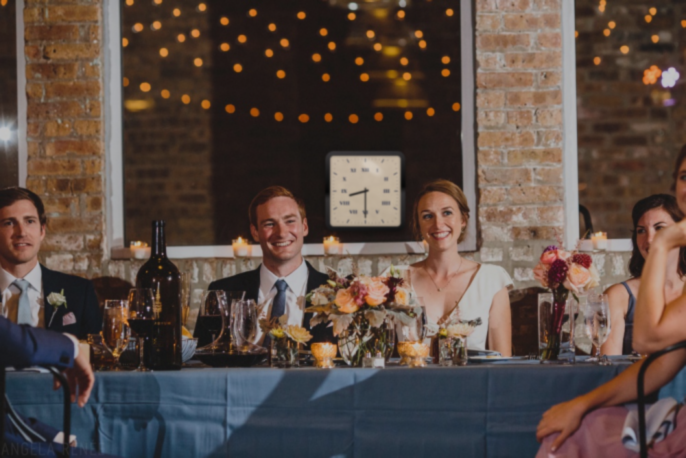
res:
8:30
